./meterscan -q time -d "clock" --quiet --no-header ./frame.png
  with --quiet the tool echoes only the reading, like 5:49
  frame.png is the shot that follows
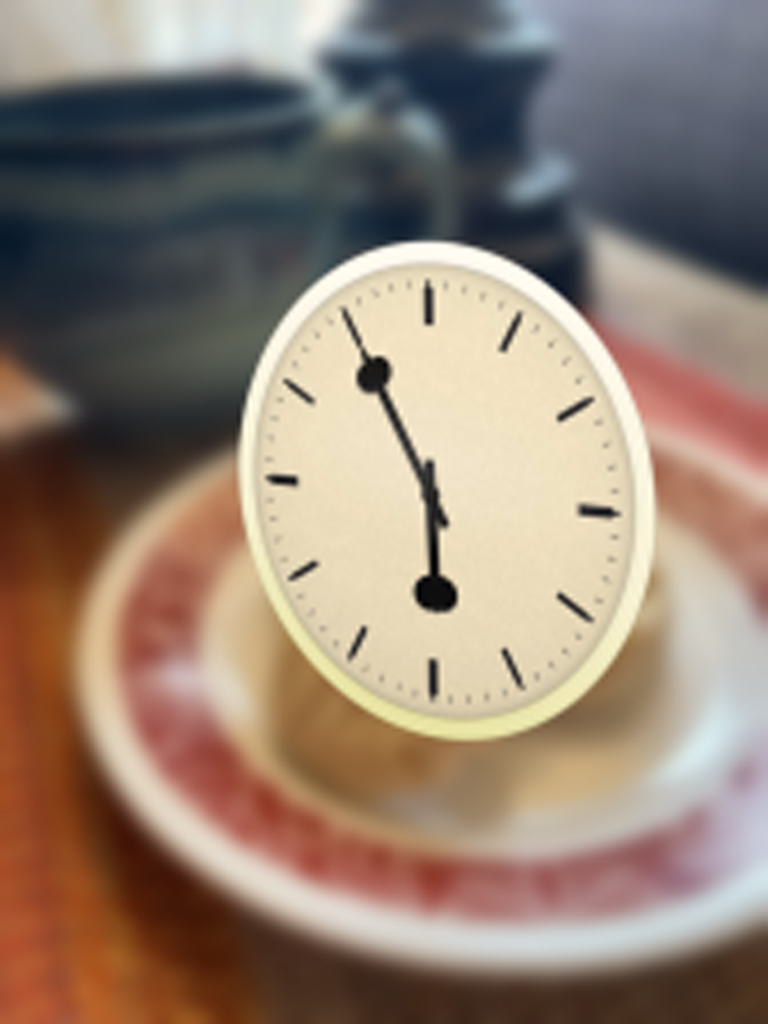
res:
5:55
